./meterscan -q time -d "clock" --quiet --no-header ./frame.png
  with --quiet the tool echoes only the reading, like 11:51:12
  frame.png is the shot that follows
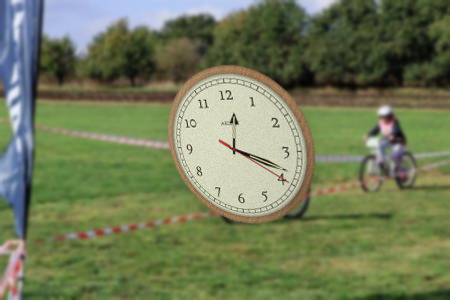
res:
12:18:20
